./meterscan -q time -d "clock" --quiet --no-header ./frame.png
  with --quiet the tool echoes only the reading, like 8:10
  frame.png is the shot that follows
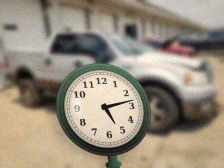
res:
5:13
